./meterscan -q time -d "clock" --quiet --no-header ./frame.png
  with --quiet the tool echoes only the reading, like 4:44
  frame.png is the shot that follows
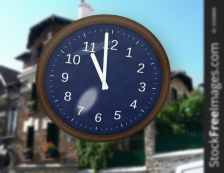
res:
10:59
